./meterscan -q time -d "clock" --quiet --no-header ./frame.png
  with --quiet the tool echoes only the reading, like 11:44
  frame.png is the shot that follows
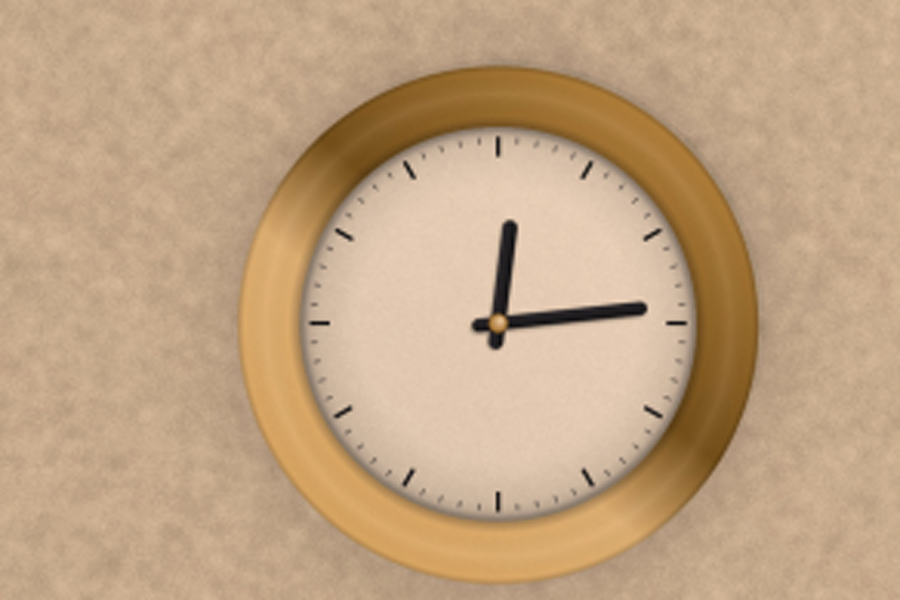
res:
12:14
